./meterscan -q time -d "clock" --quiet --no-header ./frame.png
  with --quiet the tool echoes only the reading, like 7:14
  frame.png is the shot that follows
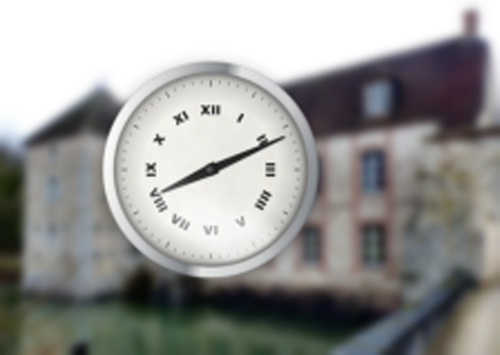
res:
8:11
